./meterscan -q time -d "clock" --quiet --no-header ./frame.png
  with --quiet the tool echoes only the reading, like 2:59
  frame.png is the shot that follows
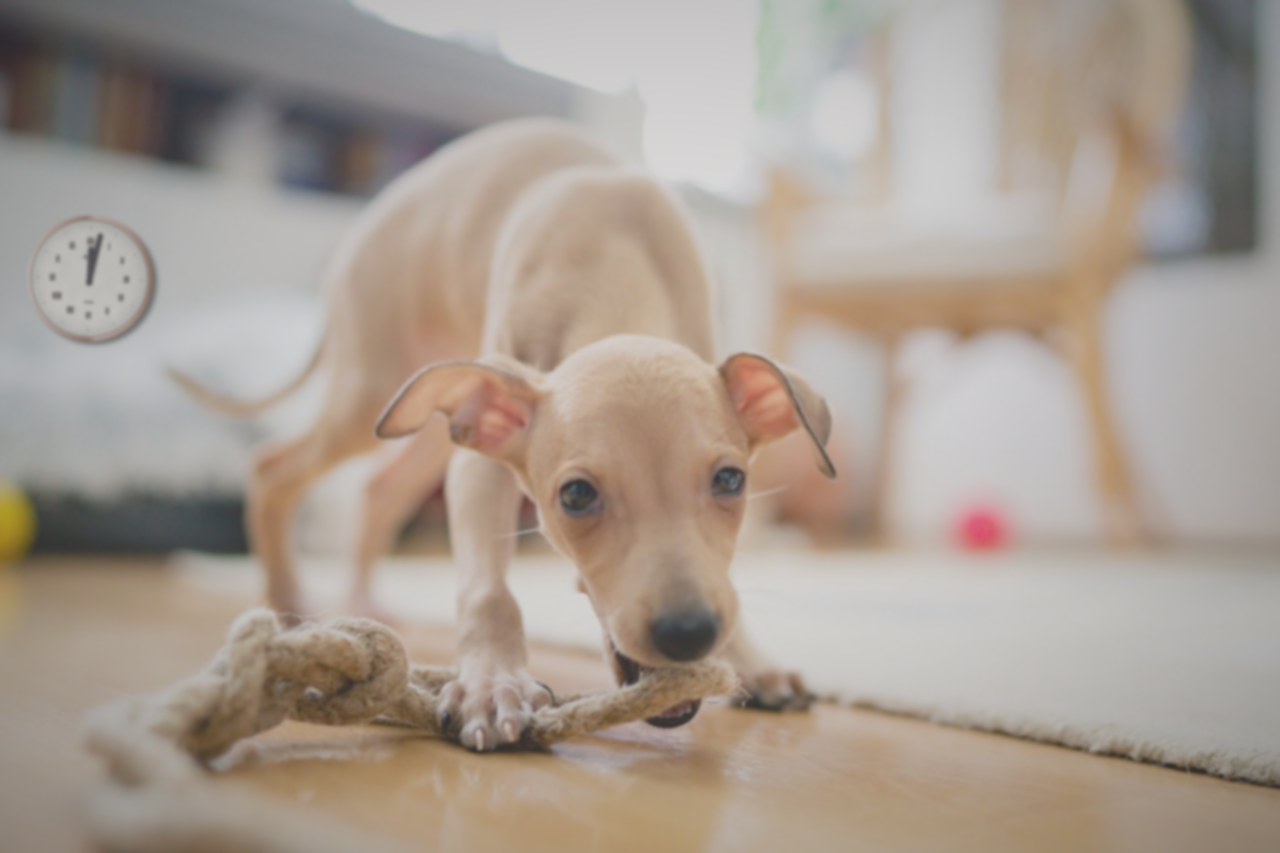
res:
12:02
